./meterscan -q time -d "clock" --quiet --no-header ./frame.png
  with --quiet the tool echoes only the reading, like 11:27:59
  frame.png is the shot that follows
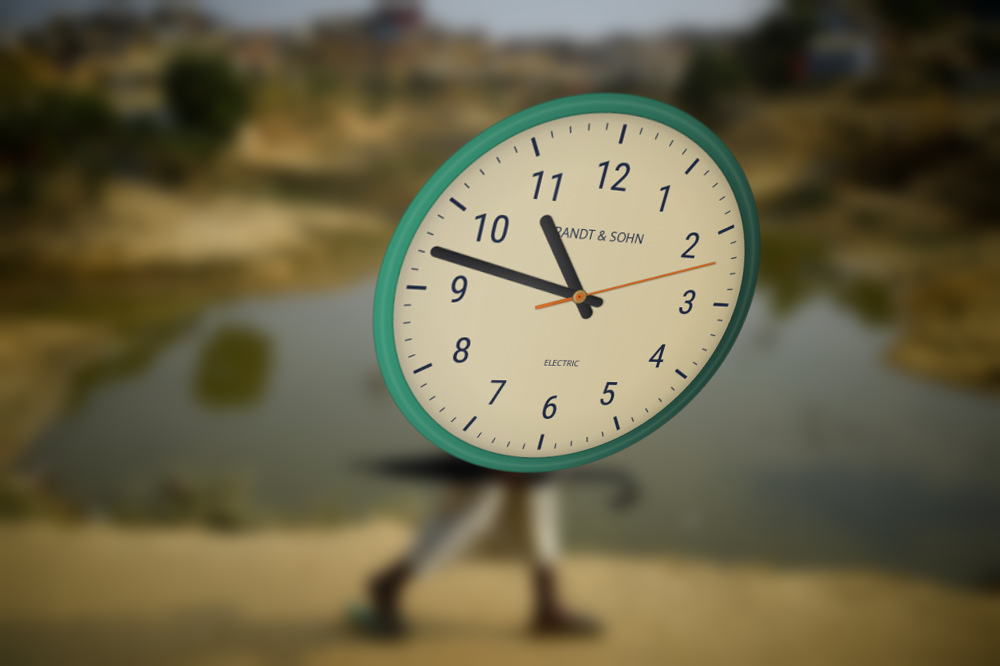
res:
10:47:12
